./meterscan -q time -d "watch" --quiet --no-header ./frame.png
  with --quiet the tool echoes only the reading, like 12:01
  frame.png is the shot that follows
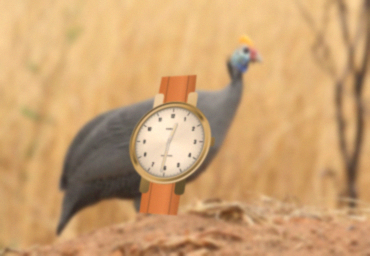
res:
12:31
